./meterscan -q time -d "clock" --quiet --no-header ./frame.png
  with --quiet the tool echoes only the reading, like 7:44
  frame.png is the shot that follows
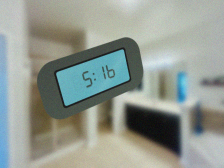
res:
5:16
